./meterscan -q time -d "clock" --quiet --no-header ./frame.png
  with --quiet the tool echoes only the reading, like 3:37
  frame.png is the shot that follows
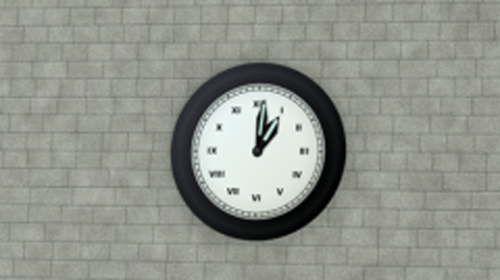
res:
1:01
